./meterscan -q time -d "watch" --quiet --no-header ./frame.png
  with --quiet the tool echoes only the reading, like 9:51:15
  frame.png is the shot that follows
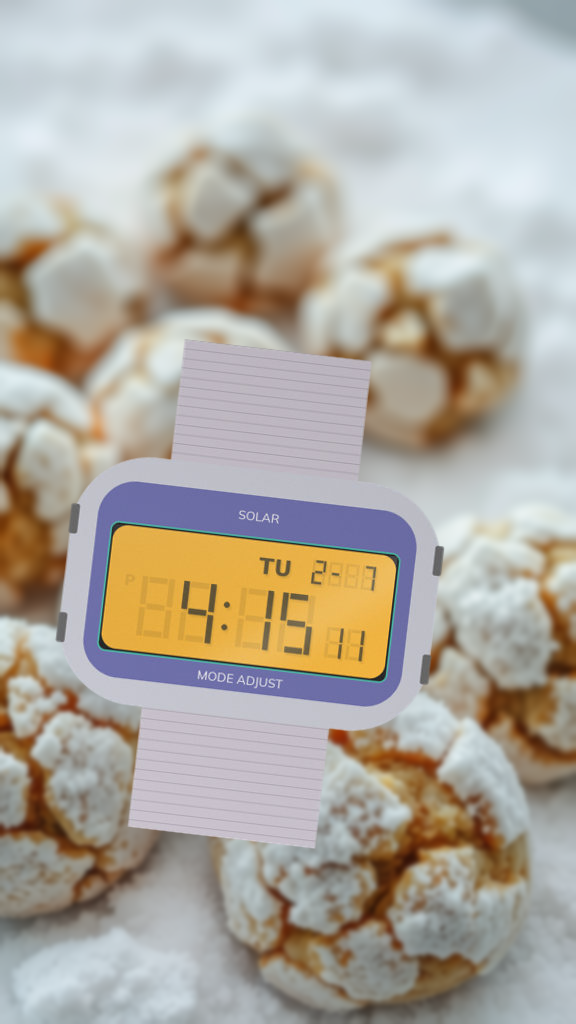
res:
4:15:11
